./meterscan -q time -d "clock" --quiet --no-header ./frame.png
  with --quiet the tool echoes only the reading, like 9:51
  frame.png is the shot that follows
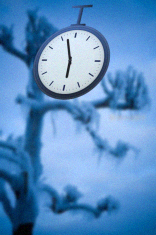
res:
5:57
